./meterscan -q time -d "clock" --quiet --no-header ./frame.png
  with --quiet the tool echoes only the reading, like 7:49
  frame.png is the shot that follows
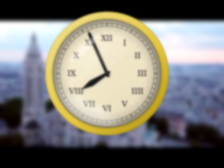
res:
7:56
